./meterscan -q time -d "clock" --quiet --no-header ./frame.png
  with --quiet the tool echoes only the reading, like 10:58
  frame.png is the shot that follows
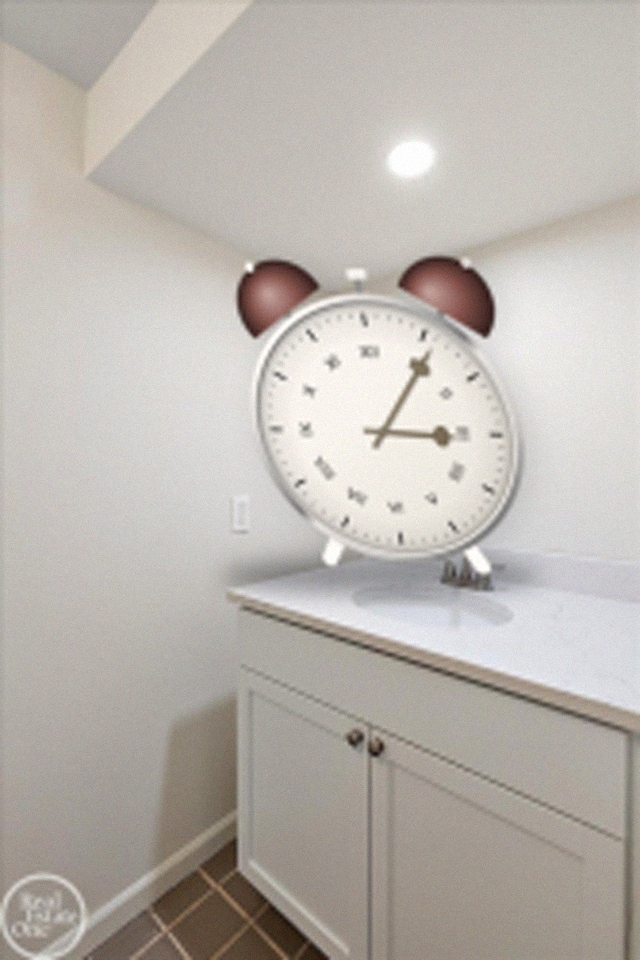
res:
3:06
